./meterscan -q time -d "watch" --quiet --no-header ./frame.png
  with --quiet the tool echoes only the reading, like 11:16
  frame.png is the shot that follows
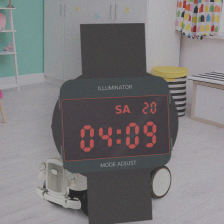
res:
4:09
